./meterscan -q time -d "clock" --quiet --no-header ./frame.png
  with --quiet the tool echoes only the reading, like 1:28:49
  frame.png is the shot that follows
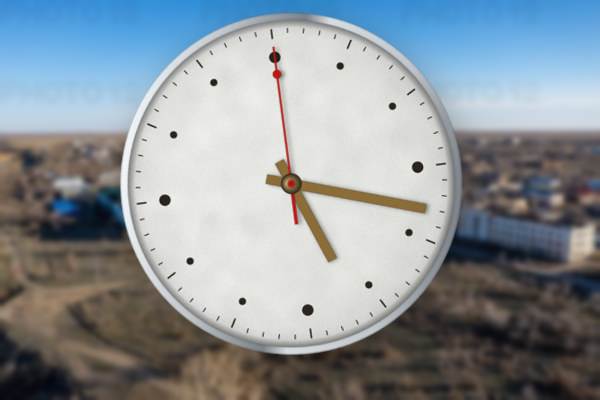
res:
5:18:00
